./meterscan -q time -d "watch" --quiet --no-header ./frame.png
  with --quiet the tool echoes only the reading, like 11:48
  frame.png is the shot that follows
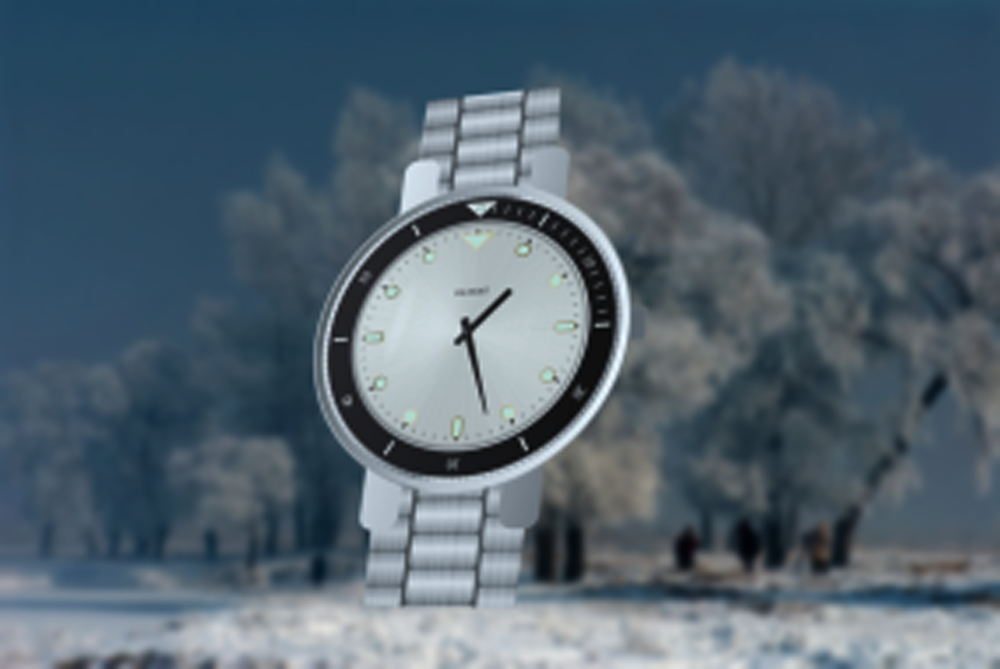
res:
1:27
